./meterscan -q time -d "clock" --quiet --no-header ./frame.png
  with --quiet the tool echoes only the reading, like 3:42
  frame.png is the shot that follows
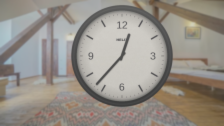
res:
12:37
